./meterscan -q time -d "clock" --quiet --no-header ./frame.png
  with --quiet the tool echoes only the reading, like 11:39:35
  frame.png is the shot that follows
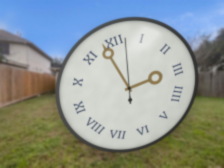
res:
2:58:02
